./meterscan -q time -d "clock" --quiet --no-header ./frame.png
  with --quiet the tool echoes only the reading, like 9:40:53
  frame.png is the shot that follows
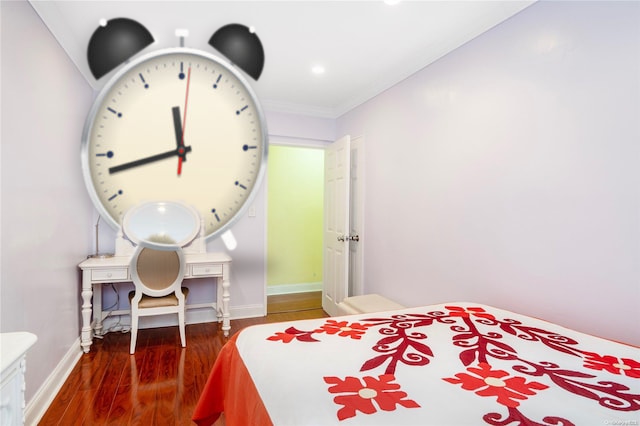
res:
11:43:01
